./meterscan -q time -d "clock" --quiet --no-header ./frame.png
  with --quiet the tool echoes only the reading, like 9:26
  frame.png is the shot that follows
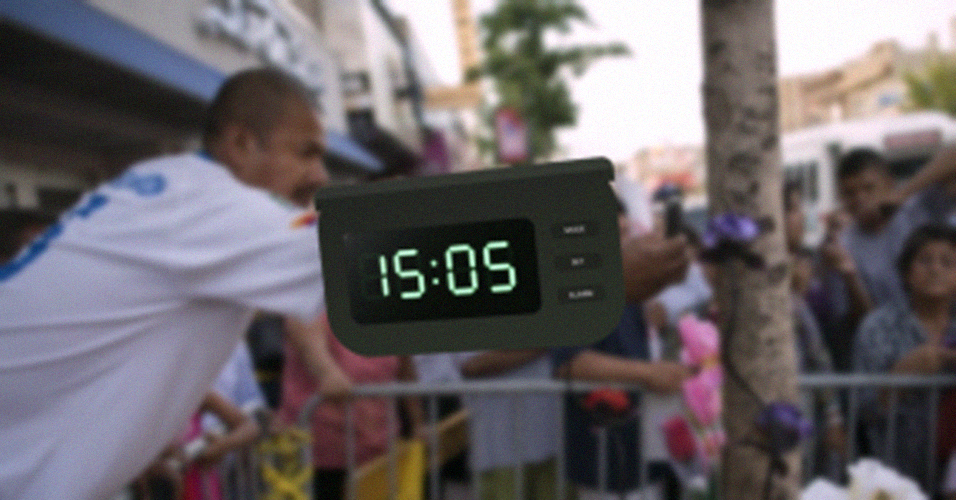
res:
15:05
